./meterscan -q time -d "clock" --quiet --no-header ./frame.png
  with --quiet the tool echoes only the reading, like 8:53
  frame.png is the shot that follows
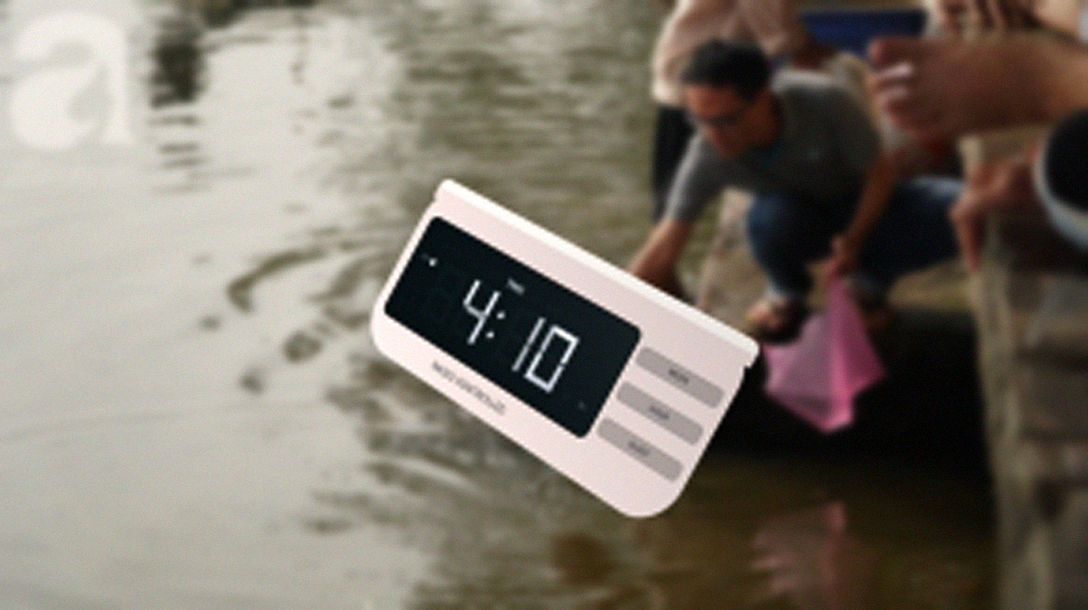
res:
4:10
